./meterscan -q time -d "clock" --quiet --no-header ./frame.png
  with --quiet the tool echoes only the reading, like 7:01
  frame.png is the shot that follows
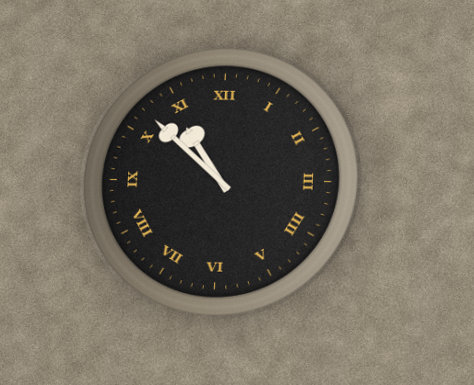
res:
10:52
